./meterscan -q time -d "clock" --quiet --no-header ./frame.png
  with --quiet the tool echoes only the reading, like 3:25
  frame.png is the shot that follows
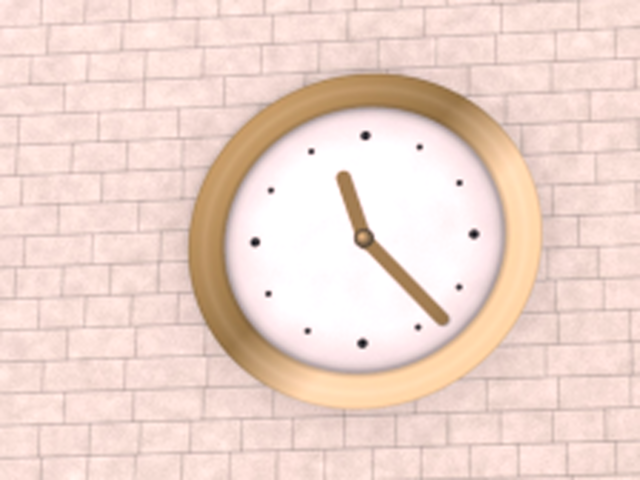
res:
11:23
